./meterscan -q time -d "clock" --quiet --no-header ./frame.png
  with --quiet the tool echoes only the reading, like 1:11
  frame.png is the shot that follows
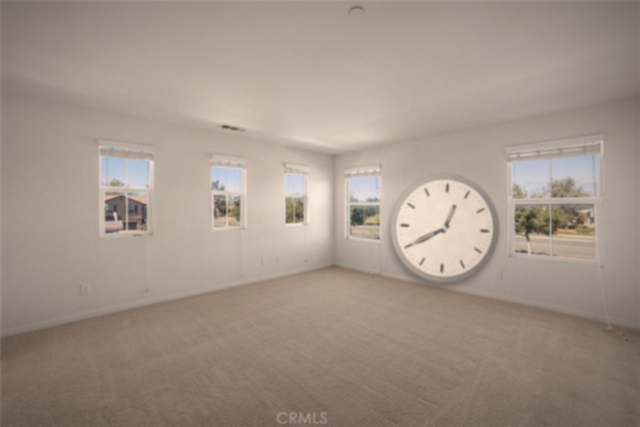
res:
12:40
